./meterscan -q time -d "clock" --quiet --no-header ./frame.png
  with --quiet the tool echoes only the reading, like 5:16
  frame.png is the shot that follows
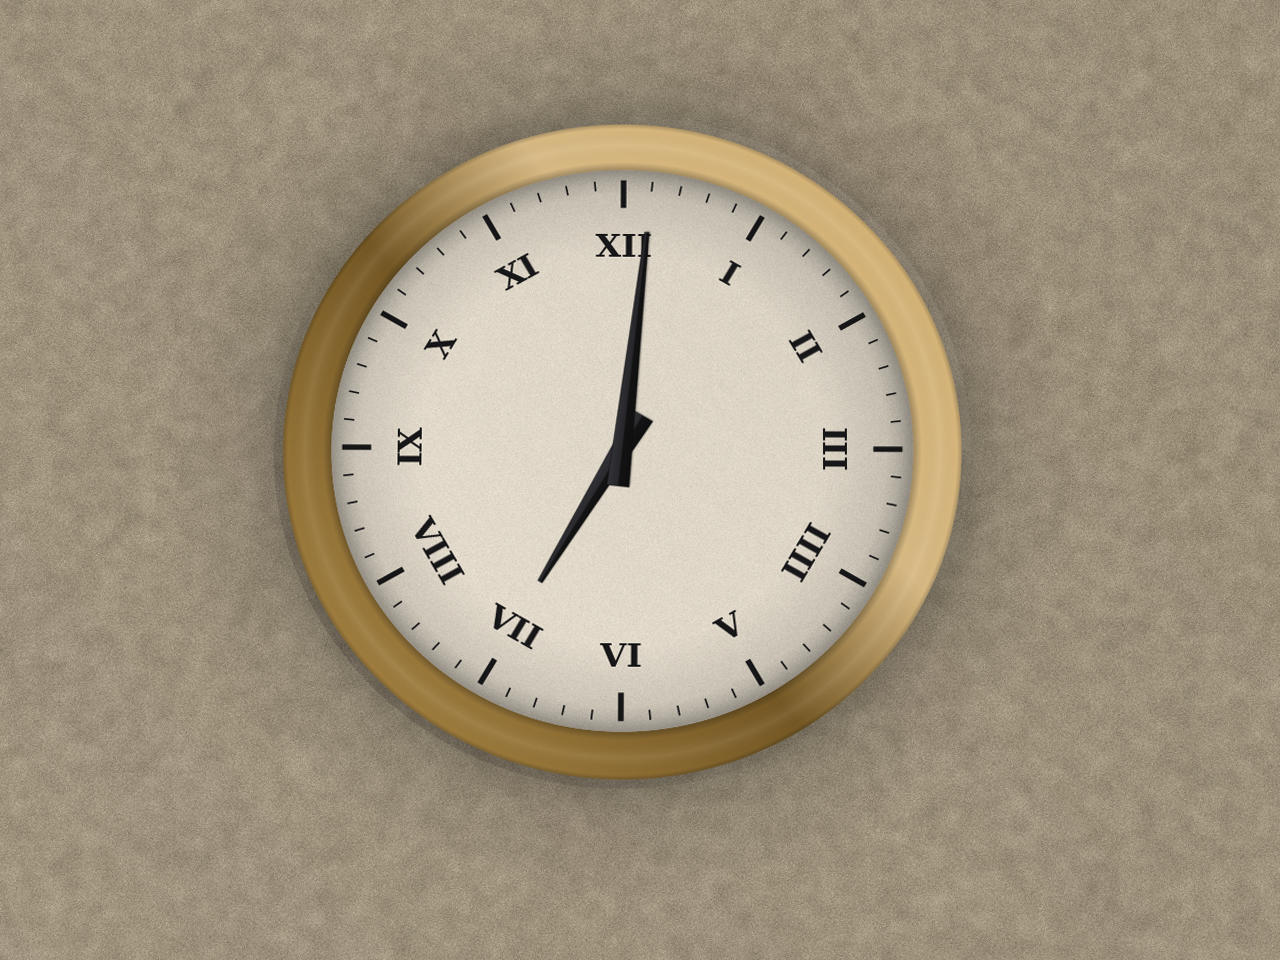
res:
7:01
